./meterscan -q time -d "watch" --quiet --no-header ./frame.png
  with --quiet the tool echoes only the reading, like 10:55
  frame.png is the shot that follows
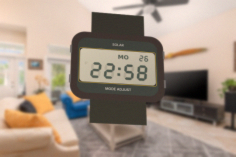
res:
22:58
